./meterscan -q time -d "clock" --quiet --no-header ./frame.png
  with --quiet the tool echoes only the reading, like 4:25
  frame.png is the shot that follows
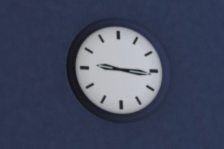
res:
9:16
